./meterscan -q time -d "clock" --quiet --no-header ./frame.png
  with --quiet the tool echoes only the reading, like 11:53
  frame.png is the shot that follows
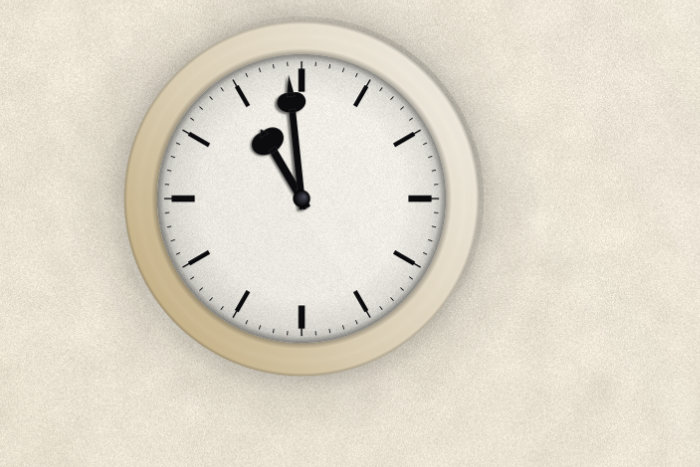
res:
10:59
